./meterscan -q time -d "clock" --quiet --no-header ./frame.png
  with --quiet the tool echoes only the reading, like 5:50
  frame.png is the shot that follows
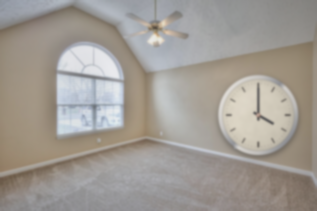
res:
4:00
